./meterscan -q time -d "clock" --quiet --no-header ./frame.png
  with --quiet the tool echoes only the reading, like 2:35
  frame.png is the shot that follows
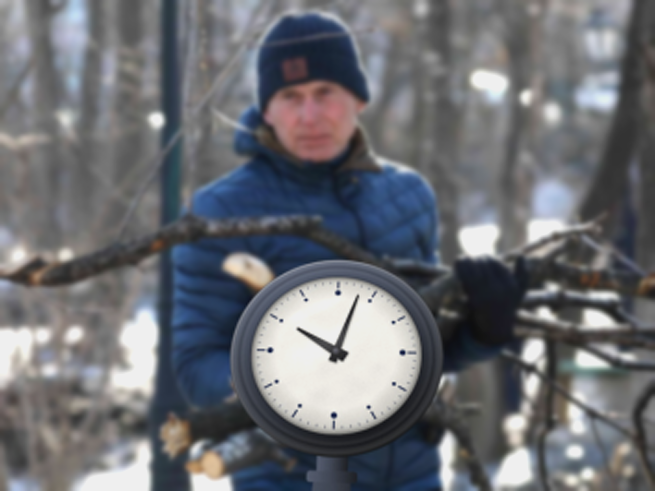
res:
10:03
